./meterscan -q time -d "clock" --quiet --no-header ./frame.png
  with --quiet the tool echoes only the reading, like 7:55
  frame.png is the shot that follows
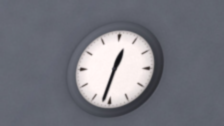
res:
12:32
